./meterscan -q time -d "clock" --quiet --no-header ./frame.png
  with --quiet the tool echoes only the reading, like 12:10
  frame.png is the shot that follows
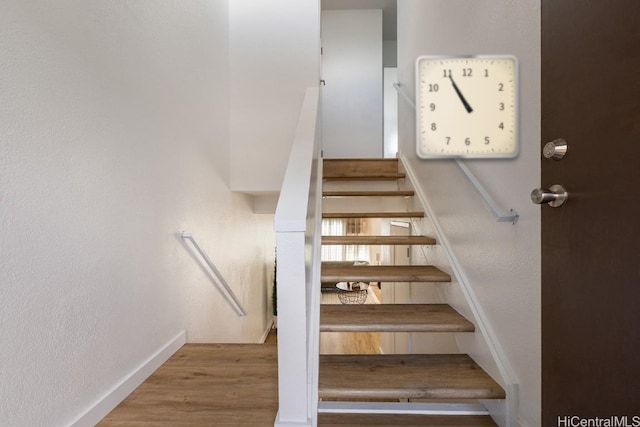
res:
10:55
